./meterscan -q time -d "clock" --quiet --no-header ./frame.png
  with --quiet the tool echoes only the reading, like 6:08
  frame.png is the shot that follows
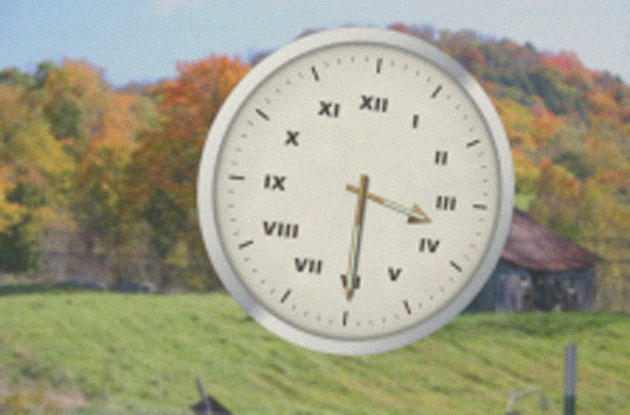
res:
3:30
